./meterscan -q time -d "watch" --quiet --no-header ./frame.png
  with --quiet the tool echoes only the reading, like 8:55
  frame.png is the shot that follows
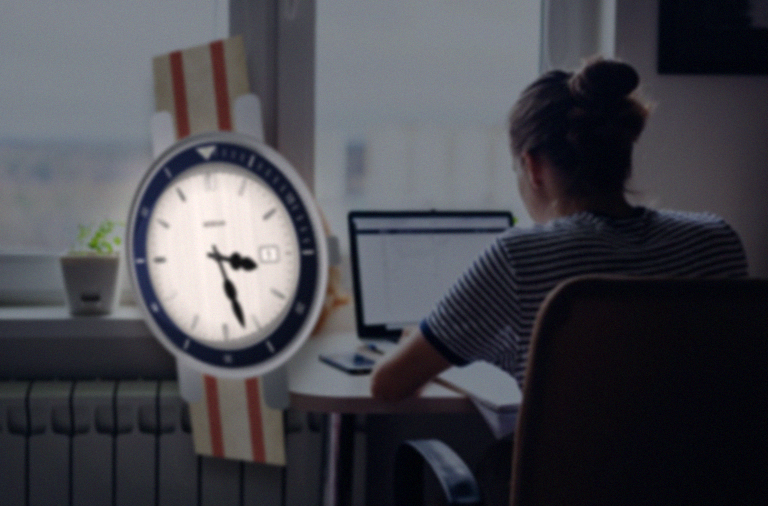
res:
3:27
